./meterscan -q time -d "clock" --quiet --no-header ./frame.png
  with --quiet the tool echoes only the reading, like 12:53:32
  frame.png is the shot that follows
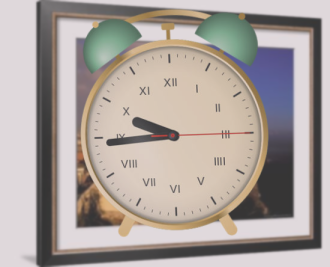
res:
9:44:15
